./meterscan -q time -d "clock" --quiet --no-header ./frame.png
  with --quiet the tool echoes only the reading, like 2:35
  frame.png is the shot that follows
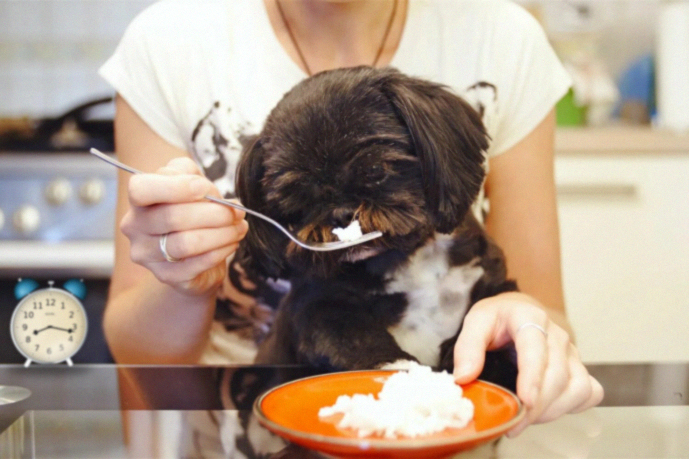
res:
8:17
